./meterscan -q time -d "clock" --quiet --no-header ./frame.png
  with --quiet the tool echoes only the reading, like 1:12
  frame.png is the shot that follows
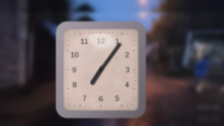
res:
7:06
